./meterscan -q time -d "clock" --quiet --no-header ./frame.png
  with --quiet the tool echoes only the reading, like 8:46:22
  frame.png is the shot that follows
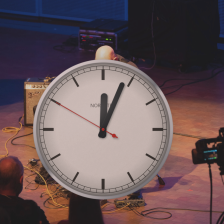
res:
12:03:50
